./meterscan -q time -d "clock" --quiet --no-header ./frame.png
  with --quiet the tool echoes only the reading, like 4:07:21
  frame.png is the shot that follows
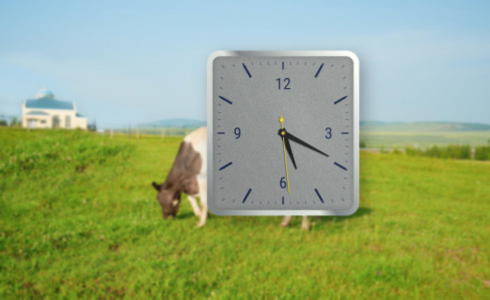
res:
5:19:29
